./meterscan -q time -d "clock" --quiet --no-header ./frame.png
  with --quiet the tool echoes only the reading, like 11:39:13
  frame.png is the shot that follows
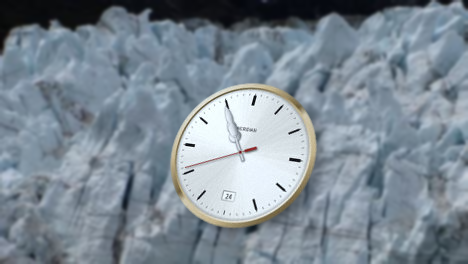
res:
10:54:41
